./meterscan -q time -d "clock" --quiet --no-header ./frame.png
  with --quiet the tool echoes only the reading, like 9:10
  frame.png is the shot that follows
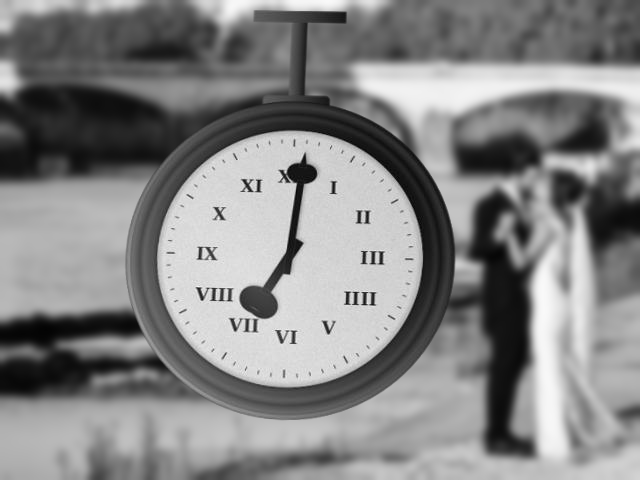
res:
7:01
